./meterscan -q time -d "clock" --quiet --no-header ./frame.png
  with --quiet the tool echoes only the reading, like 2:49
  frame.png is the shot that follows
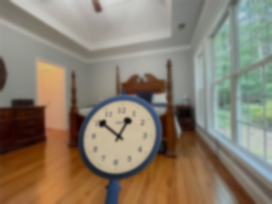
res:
12:51
